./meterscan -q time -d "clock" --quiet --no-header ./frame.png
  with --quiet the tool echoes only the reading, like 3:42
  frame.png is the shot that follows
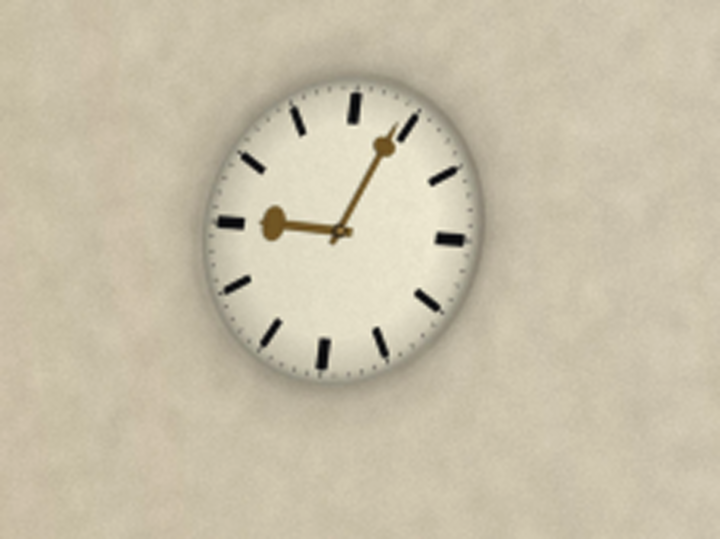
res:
9:04
